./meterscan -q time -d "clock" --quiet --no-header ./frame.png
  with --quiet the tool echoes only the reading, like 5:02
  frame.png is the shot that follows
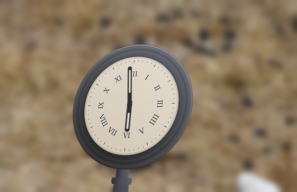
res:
5:59
